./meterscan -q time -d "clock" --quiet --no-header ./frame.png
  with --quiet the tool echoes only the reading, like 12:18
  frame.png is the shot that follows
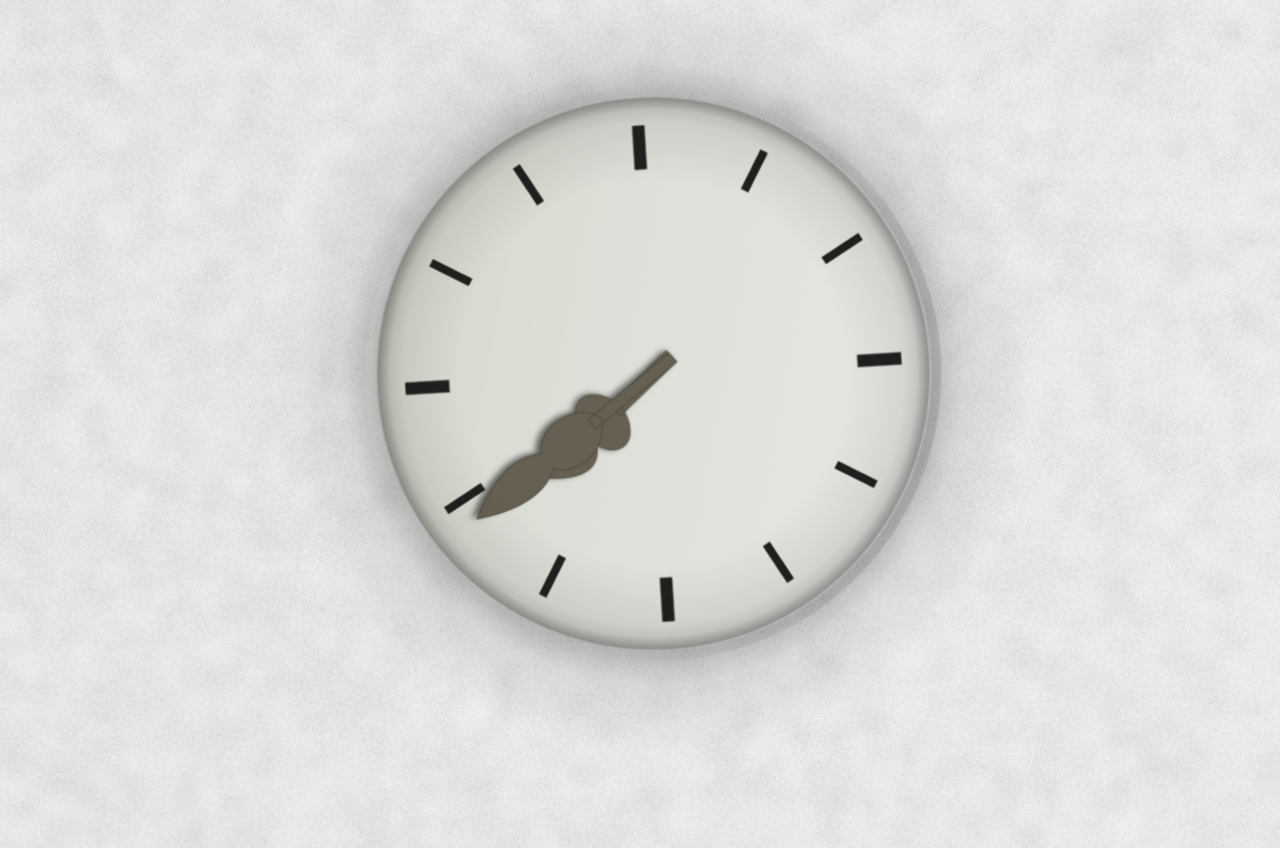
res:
7:39
